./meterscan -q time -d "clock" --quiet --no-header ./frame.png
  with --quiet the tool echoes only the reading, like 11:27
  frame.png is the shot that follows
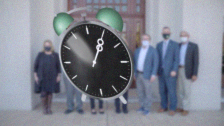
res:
1:05
